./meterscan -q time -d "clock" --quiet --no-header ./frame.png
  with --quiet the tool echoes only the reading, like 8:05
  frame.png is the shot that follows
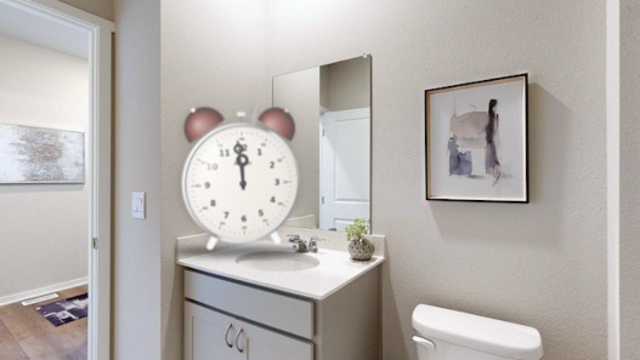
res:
11:59
